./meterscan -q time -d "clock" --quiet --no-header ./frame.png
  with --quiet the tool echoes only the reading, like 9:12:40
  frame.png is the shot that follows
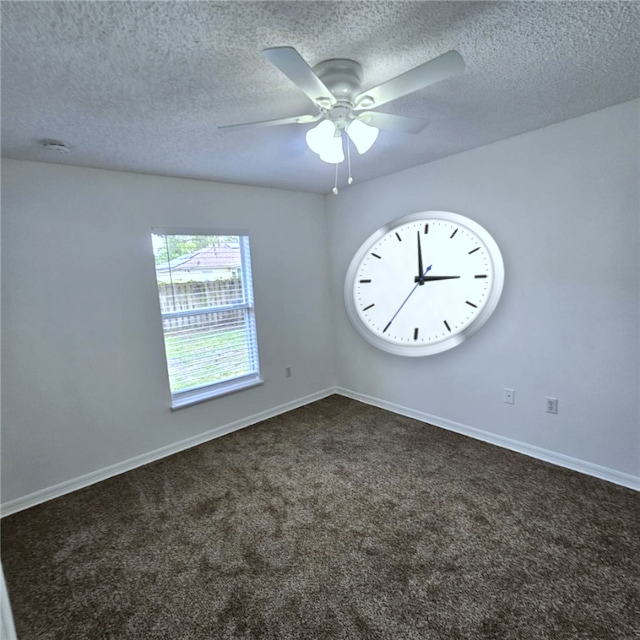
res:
2:58:35
